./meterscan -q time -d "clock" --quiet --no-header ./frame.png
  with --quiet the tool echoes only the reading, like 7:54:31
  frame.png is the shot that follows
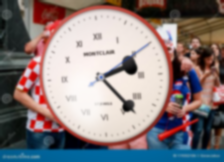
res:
2:23:10
